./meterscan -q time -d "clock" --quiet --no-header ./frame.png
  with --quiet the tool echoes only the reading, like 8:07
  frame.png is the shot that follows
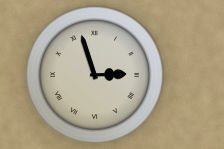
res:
2:57
